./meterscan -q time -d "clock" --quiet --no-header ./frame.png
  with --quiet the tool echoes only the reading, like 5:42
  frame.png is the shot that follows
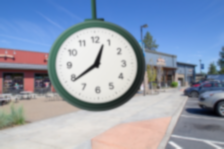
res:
12:39
